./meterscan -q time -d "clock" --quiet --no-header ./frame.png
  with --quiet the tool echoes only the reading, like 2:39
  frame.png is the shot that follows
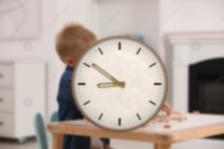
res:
8:51
